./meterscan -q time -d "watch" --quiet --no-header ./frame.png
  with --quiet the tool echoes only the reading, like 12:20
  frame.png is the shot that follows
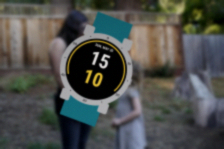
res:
15:10
